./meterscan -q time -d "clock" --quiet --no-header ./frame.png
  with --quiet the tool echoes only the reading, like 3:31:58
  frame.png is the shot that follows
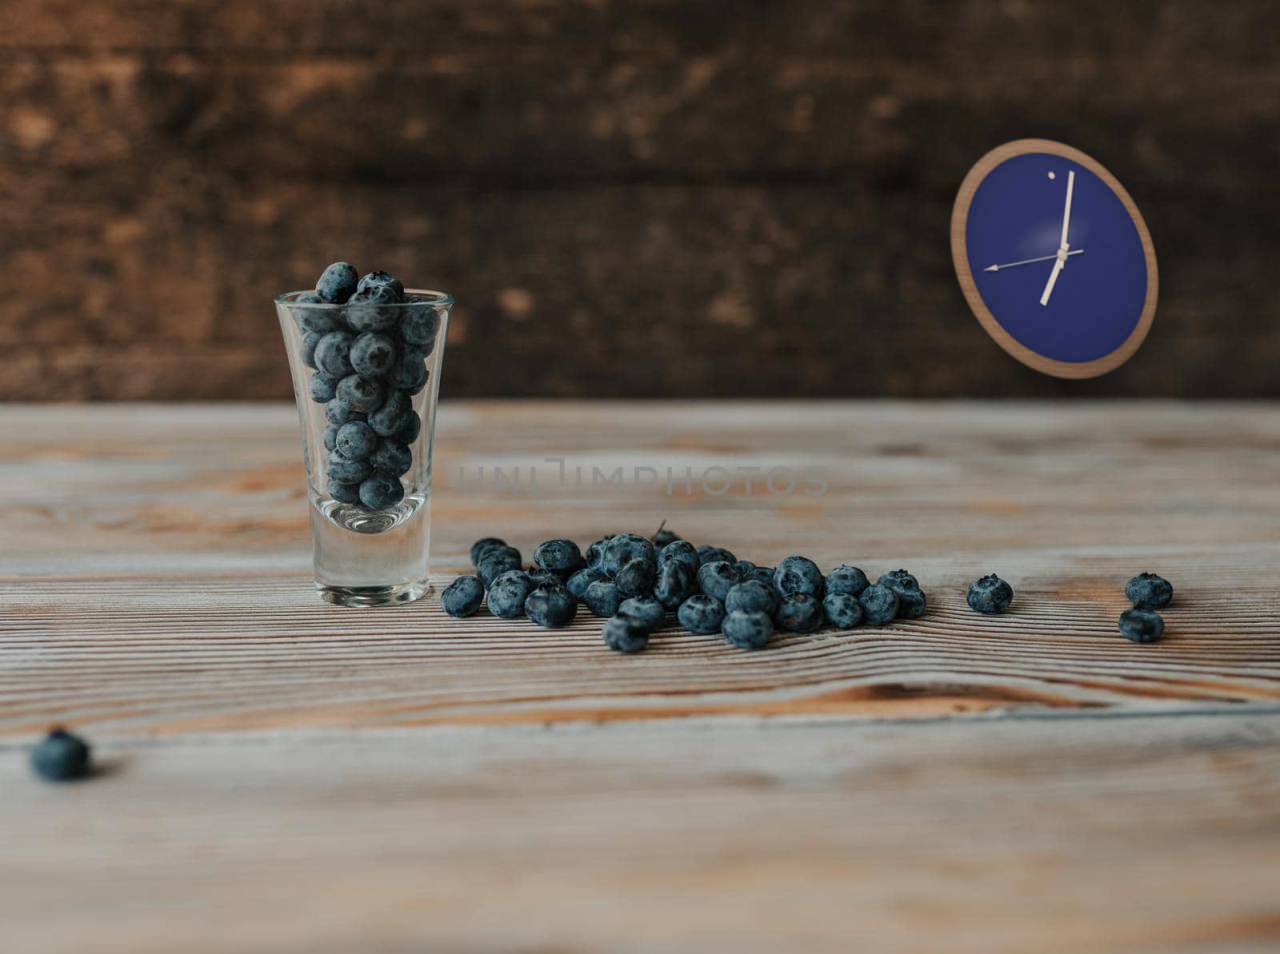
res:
7:02:43
